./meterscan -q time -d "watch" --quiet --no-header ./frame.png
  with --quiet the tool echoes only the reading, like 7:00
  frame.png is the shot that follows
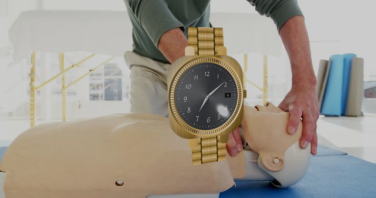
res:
7:09
